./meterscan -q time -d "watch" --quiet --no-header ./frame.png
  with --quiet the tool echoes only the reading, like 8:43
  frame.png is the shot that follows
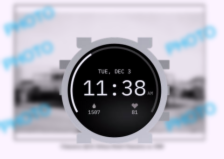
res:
11:38
